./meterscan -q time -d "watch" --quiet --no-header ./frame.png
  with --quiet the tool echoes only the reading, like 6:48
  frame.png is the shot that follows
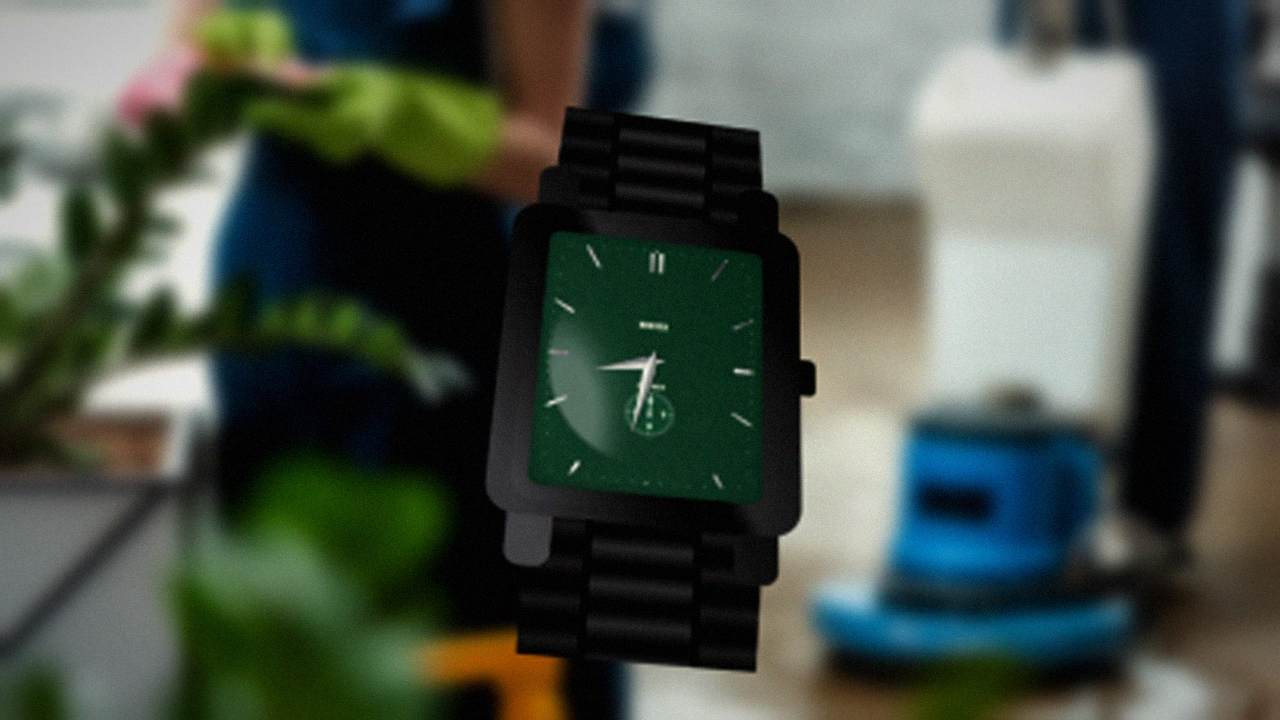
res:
8:32
